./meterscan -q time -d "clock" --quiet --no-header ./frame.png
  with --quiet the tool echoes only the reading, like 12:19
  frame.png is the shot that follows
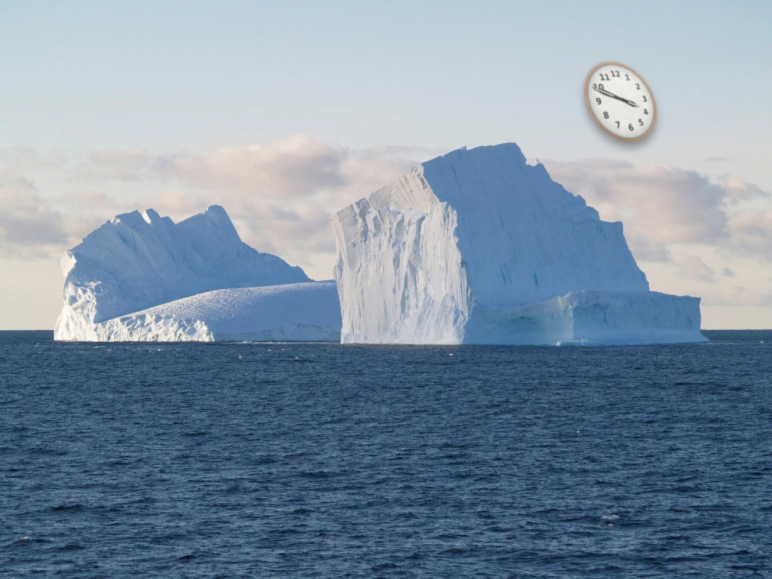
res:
3:49
